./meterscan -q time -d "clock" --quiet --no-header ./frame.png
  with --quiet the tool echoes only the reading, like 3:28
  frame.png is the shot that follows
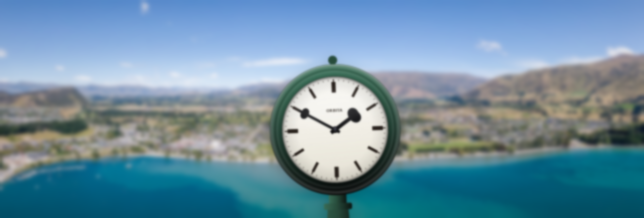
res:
1:50
